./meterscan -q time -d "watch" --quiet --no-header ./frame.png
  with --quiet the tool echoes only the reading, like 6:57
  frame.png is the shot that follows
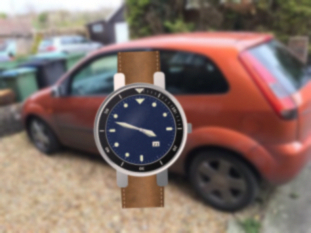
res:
3:48
